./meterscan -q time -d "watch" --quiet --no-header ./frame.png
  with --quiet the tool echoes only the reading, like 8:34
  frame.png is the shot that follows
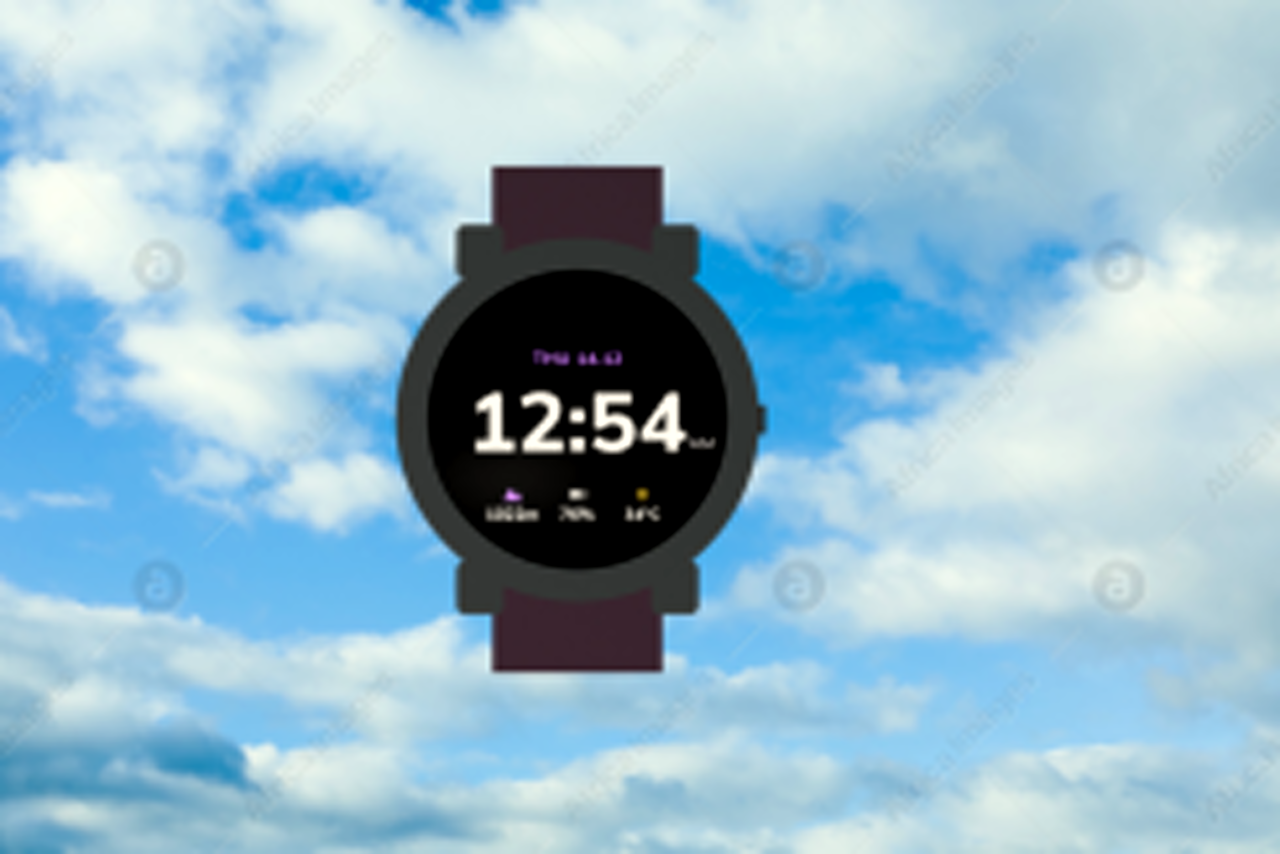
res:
12:54
